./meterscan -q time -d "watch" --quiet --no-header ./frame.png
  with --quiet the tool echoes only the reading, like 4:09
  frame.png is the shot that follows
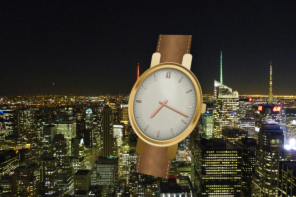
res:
7:18
